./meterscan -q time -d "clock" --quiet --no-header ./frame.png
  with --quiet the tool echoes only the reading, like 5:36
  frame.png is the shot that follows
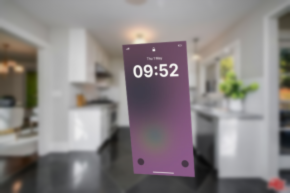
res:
9:52
